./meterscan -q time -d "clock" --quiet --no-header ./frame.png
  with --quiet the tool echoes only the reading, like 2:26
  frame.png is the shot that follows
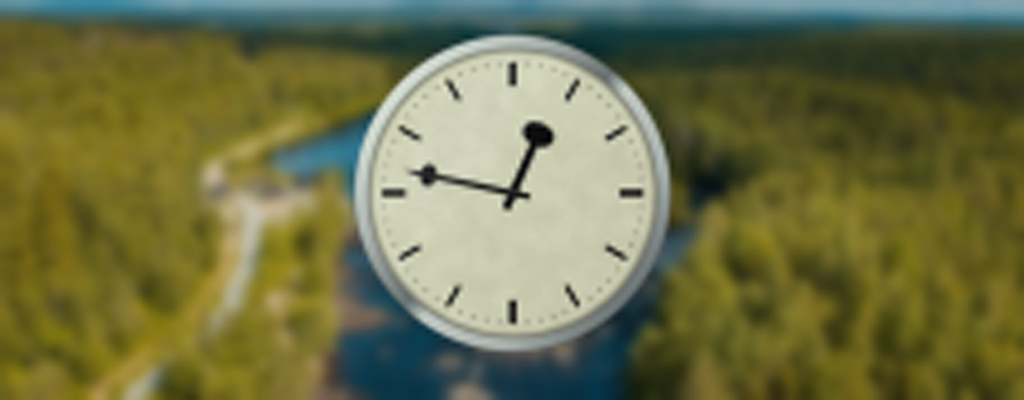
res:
12:47
